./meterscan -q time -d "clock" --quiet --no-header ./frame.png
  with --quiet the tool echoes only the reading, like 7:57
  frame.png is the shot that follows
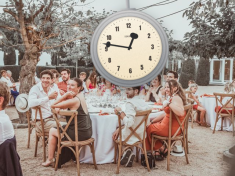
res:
12:47
